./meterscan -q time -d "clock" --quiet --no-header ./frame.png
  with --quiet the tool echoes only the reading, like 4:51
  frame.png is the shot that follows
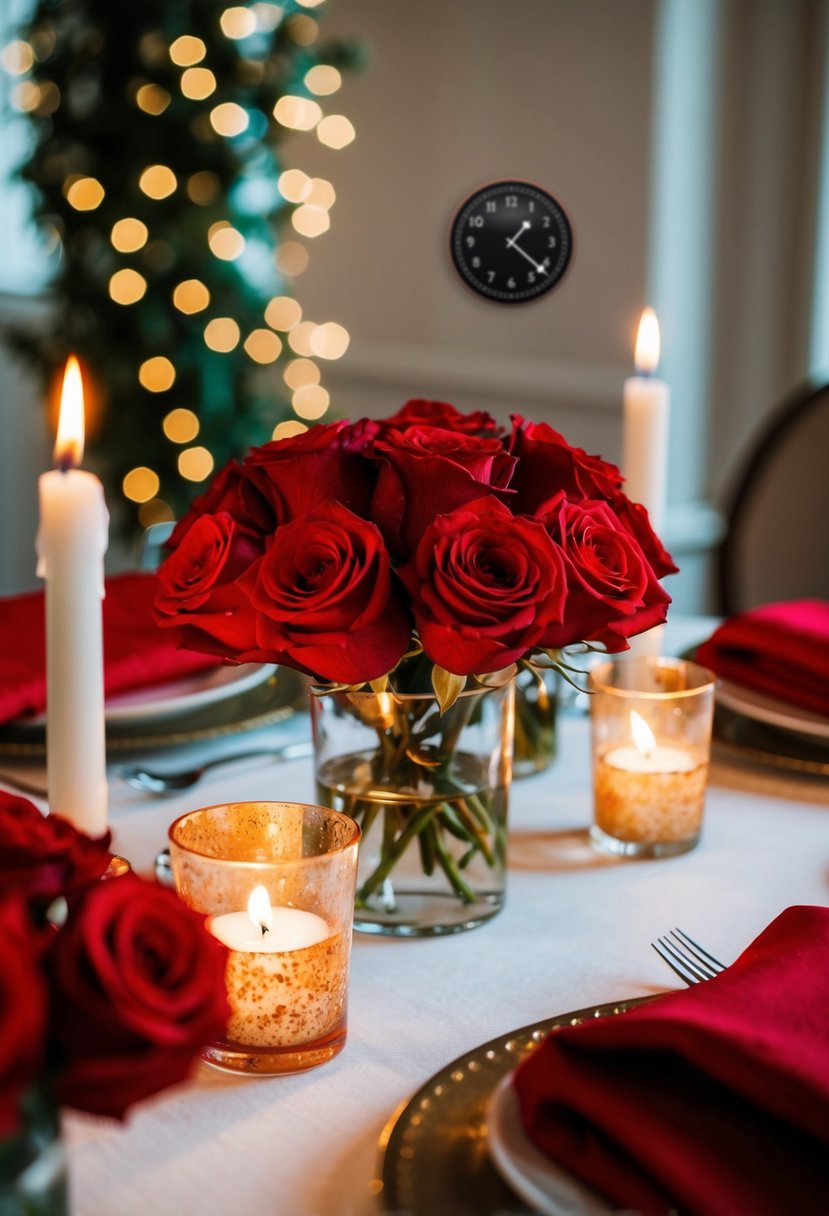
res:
1:22
